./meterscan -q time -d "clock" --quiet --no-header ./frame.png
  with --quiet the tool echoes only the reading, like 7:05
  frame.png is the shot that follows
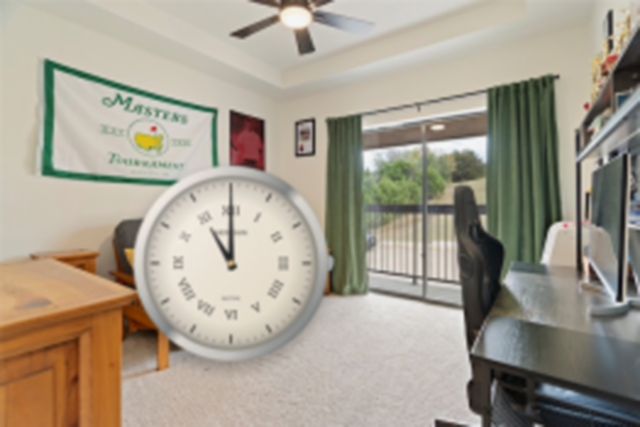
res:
11:00
